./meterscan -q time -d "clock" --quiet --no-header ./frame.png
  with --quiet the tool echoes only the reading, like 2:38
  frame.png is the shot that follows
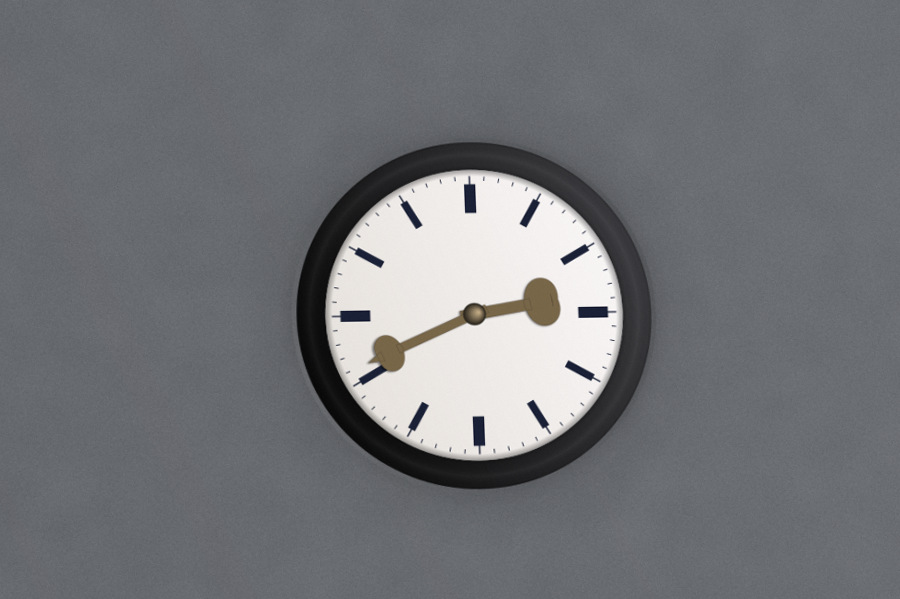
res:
2:41
